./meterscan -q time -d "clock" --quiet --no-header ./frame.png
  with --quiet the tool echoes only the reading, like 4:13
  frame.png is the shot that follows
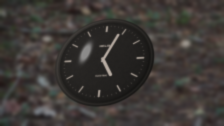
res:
5:04
